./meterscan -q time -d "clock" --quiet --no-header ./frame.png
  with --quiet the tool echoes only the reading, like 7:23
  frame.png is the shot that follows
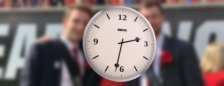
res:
2:32
